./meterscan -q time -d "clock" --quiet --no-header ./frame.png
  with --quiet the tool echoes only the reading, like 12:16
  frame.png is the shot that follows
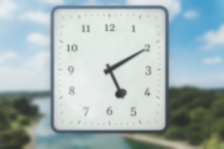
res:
5:10
